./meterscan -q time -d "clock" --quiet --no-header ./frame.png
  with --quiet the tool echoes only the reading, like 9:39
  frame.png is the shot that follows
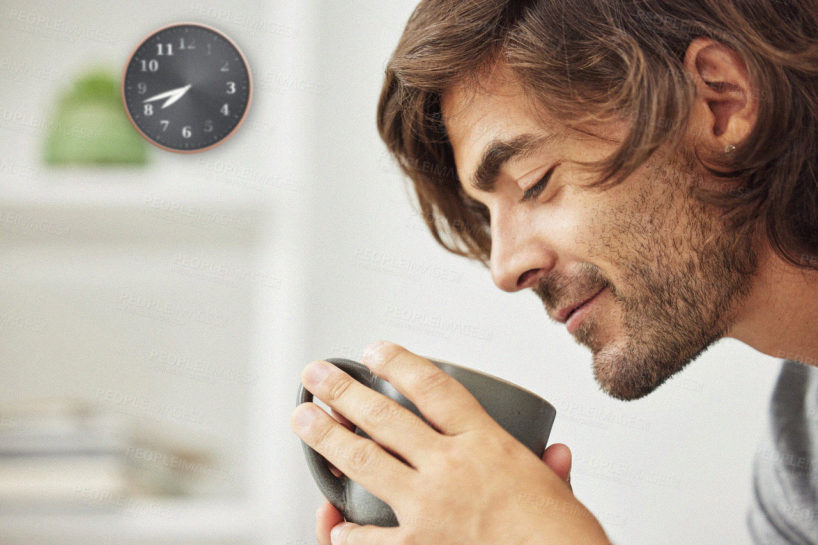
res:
7:42
